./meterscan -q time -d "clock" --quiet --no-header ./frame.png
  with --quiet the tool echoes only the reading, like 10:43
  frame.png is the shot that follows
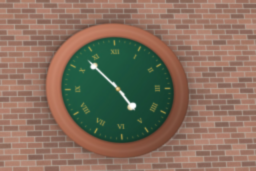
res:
4:53
